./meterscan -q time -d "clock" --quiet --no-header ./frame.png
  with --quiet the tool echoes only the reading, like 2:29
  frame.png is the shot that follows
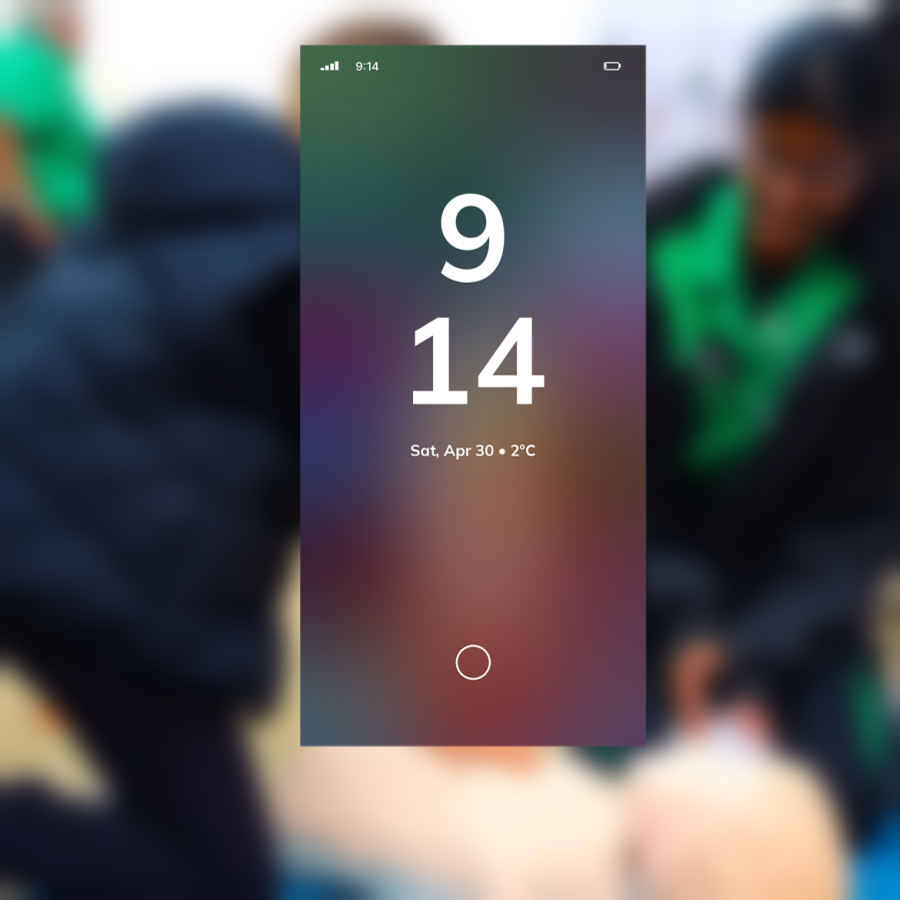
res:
9:14
